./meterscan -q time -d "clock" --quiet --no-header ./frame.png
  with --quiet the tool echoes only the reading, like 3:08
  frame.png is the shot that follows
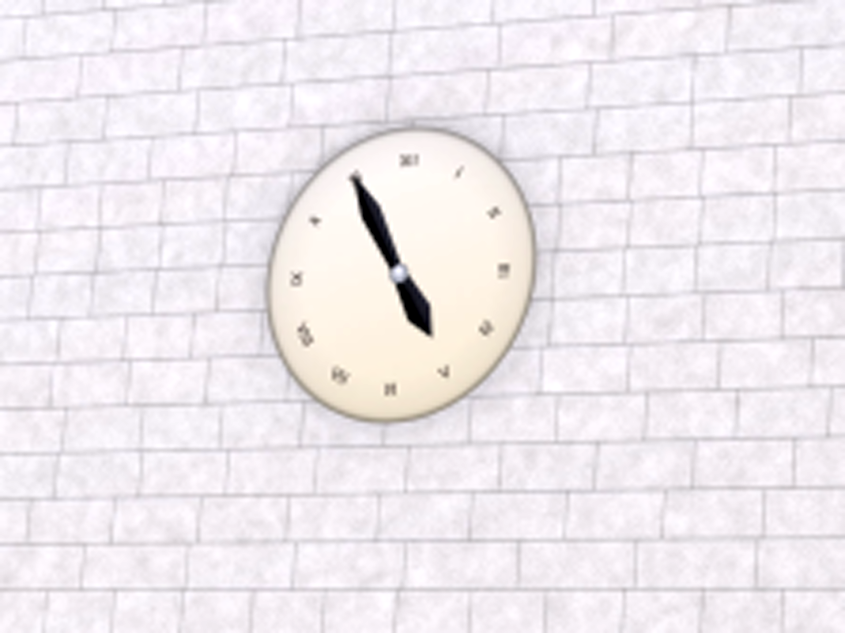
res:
4:55
